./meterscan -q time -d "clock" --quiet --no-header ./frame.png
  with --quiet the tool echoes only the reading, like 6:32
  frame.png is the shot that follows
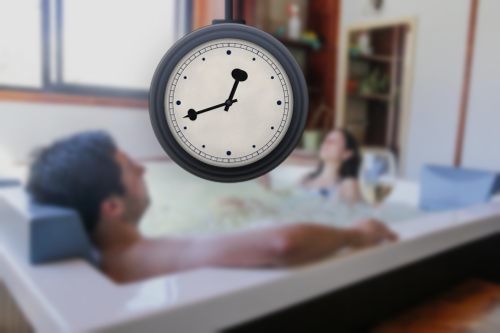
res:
12:42
